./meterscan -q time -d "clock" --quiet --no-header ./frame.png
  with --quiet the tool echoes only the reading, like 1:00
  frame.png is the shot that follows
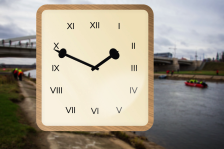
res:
1:49
